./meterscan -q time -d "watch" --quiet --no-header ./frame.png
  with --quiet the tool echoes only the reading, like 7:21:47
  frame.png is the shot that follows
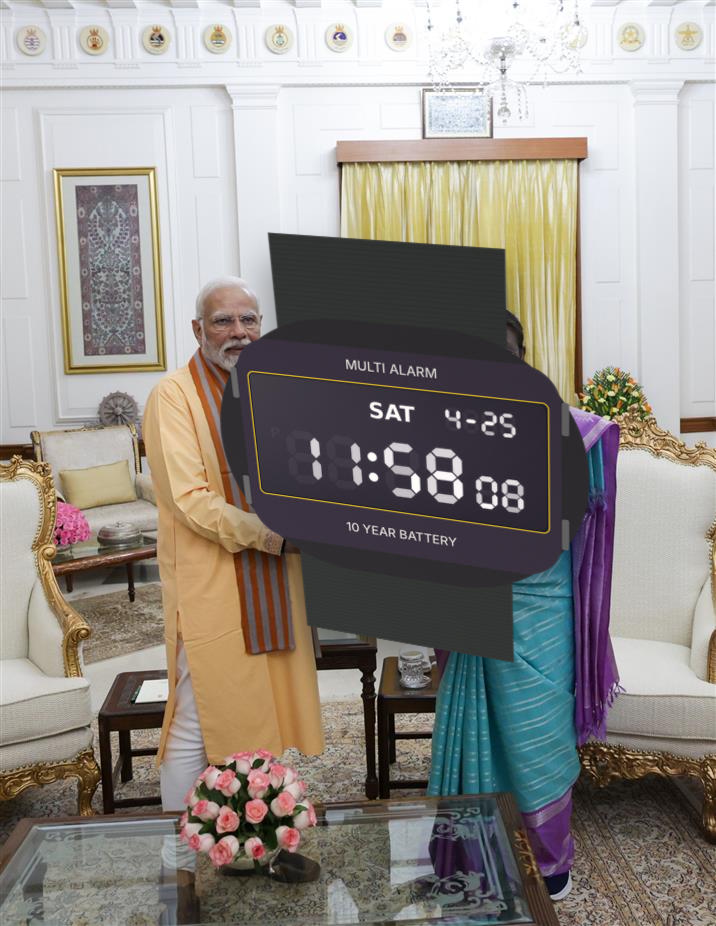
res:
11:58:08
